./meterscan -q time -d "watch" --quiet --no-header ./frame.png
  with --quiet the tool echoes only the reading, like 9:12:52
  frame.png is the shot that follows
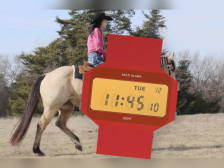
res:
11:45:10
